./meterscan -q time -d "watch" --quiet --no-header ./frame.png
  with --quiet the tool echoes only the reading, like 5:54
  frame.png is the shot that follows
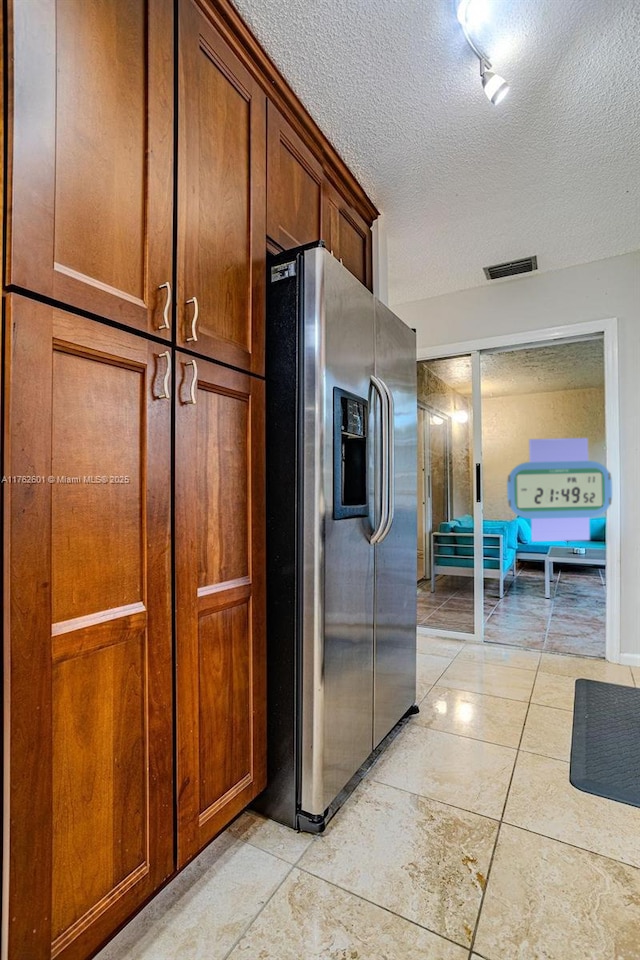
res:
21:49
